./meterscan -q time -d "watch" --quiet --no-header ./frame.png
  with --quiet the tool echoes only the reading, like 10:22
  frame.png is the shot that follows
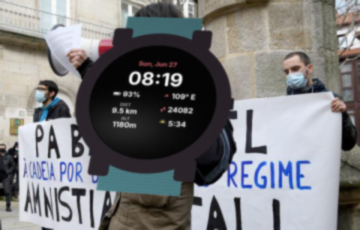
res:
8:19
